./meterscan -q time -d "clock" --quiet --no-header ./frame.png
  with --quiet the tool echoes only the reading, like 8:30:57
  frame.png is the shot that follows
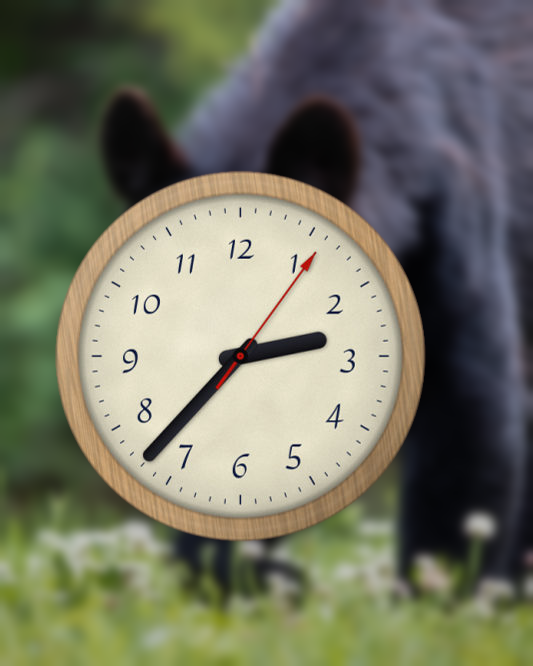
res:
2:37:06
